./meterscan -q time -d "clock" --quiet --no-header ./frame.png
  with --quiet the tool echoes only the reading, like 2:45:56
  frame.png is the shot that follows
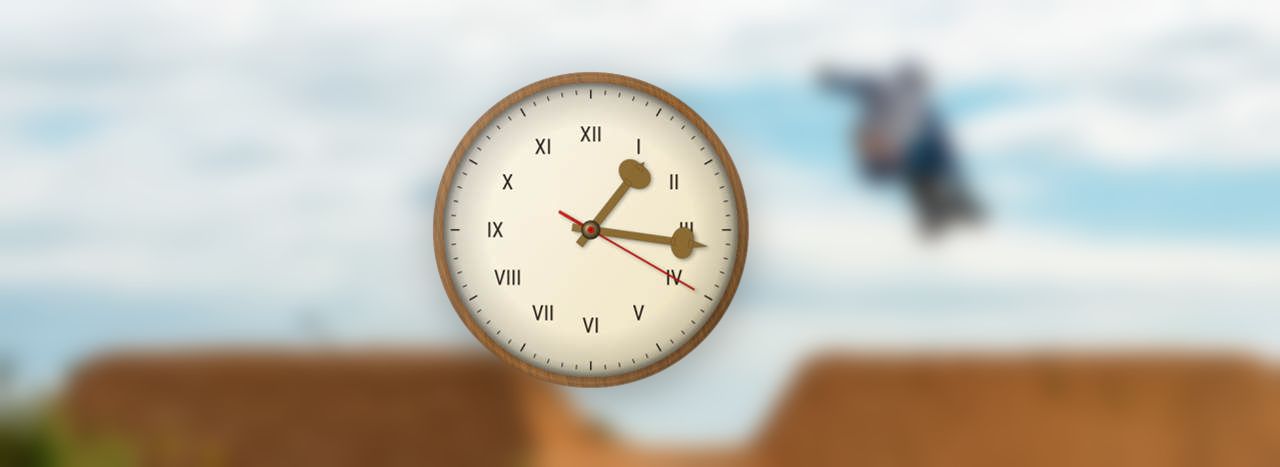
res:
1:16:20
